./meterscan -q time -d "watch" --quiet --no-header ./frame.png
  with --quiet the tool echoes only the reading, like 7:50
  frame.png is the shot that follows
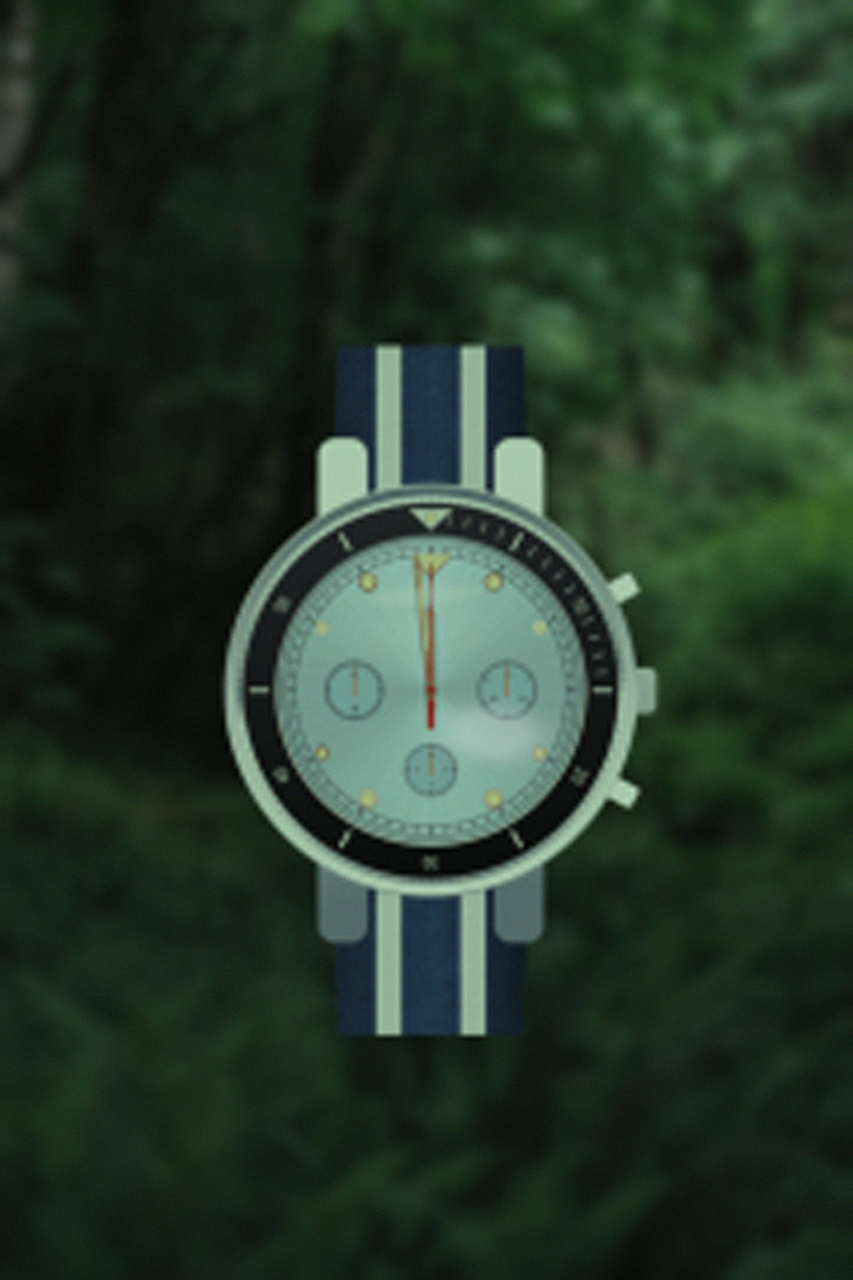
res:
11:59
